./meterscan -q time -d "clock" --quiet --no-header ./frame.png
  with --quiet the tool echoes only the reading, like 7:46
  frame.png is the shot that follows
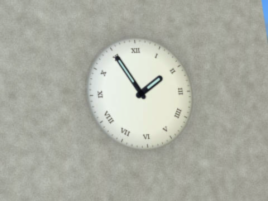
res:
1:55
